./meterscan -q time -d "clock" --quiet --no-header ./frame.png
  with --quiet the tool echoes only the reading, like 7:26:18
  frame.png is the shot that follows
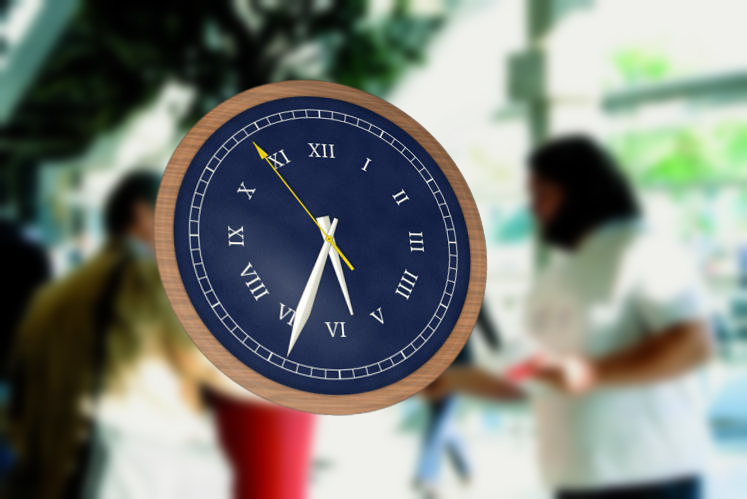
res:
5:33:54
